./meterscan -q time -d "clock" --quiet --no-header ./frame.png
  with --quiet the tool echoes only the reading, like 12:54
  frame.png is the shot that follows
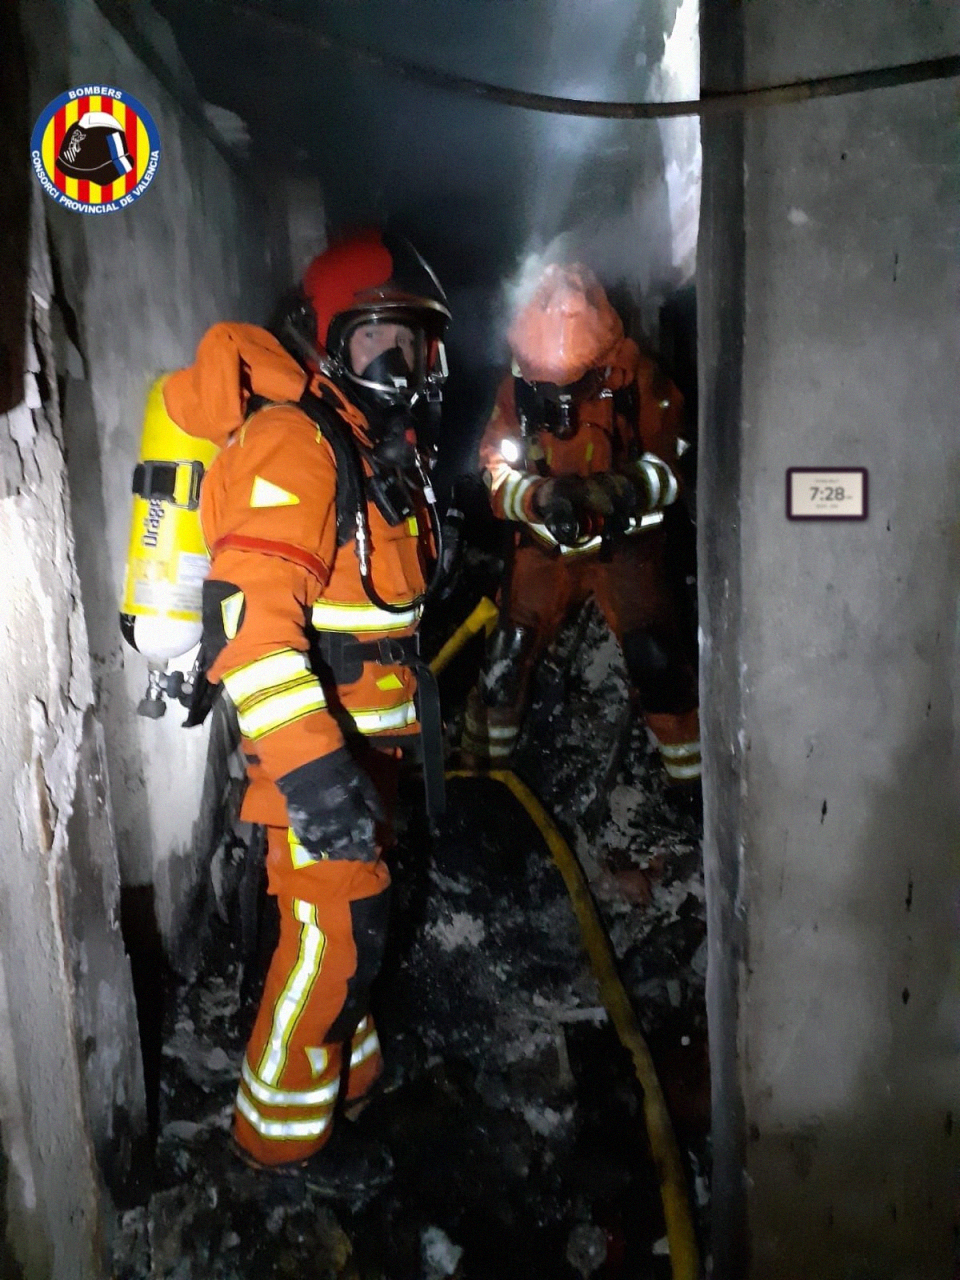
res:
7:28
